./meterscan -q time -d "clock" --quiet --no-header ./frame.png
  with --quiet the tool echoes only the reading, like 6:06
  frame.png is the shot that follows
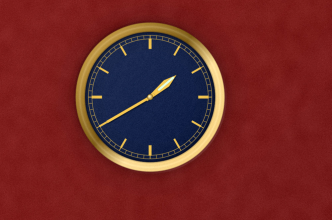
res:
1:40
